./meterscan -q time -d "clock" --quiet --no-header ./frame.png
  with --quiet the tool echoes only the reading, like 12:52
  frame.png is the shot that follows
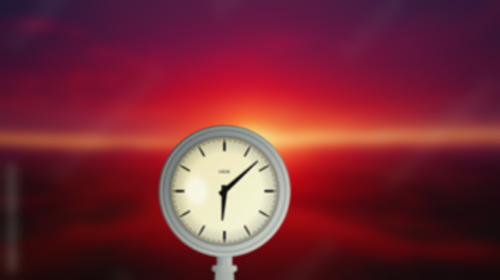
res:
6:08
